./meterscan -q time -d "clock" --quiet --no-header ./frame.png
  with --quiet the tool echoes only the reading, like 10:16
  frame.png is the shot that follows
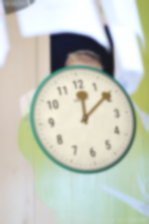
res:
12:09
